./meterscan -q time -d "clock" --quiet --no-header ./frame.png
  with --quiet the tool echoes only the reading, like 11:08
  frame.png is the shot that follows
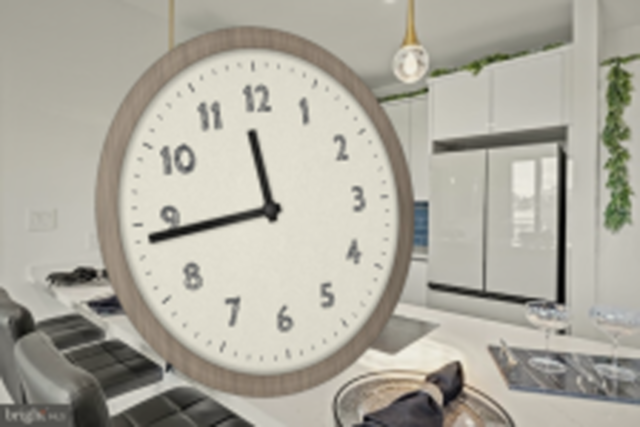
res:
11:44
